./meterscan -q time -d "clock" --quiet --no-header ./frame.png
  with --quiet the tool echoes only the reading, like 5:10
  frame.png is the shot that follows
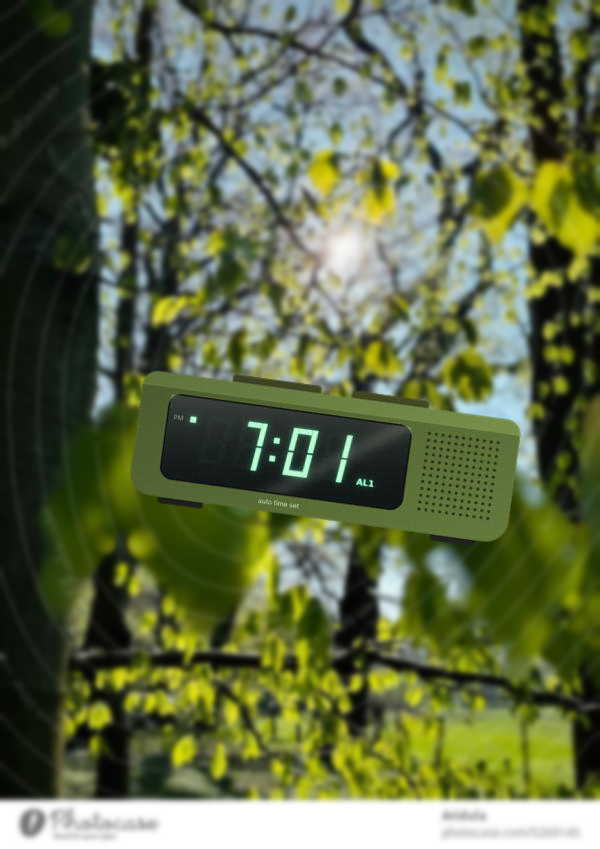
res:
7:01
